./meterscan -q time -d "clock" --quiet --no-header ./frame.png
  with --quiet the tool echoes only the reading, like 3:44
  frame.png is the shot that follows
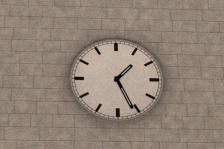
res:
1:26
